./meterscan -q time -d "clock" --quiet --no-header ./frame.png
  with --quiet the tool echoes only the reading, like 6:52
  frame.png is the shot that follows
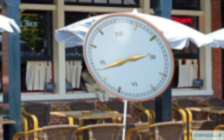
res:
2:43
